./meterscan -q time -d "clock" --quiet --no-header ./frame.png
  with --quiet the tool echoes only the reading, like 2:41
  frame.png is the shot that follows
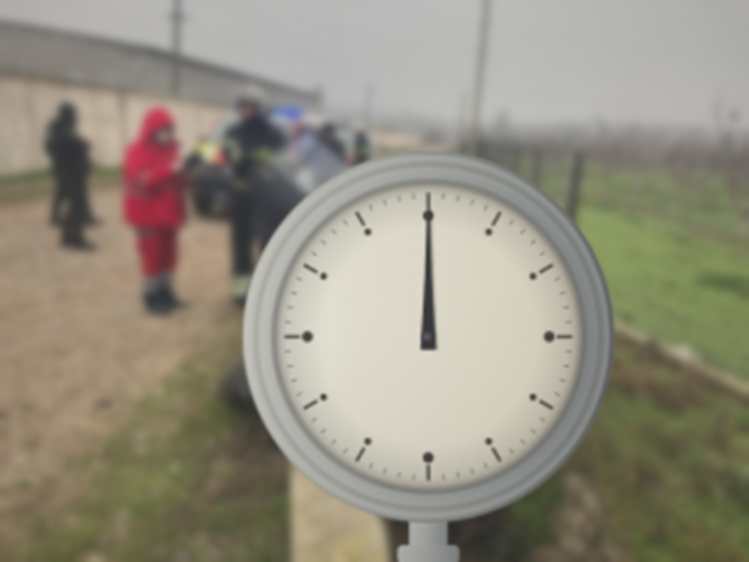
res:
12:00
